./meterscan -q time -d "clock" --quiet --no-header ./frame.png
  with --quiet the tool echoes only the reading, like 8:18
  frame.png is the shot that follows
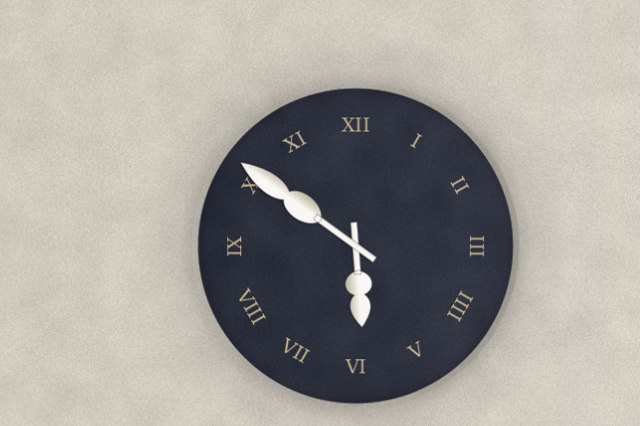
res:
5:51
